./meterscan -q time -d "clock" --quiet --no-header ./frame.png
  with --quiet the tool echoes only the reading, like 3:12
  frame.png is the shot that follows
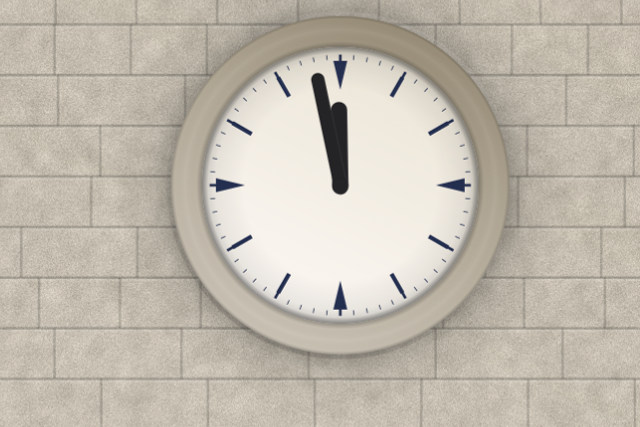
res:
11:58
